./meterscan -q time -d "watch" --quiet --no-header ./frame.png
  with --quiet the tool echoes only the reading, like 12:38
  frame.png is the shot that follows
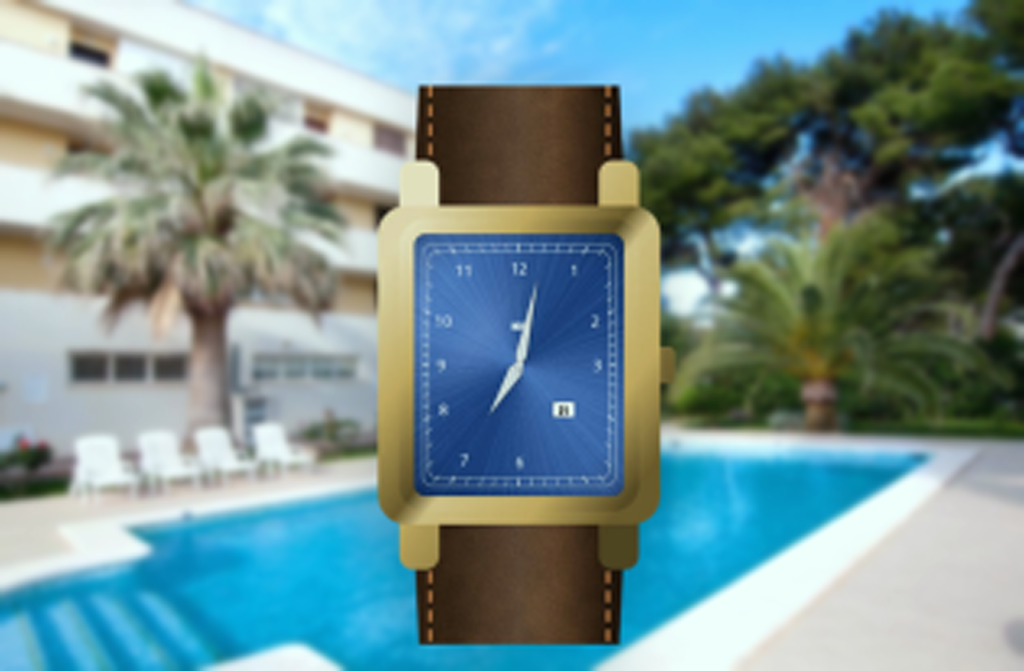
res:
7:02
